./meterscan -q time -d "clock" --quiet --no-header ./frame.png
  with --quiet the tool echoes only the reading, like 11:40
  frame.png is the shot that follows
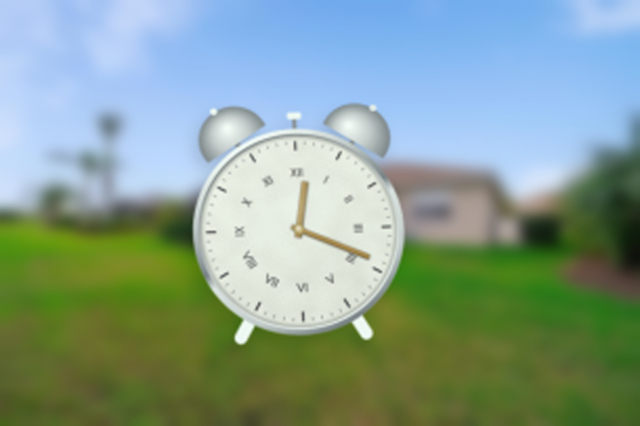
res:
12:19
